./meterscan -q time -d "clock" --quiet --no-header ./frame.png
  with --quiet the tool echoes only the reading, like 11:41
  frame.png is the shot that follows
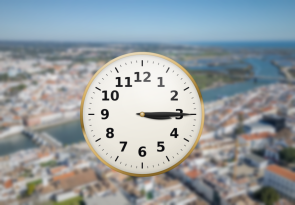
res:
3:15
